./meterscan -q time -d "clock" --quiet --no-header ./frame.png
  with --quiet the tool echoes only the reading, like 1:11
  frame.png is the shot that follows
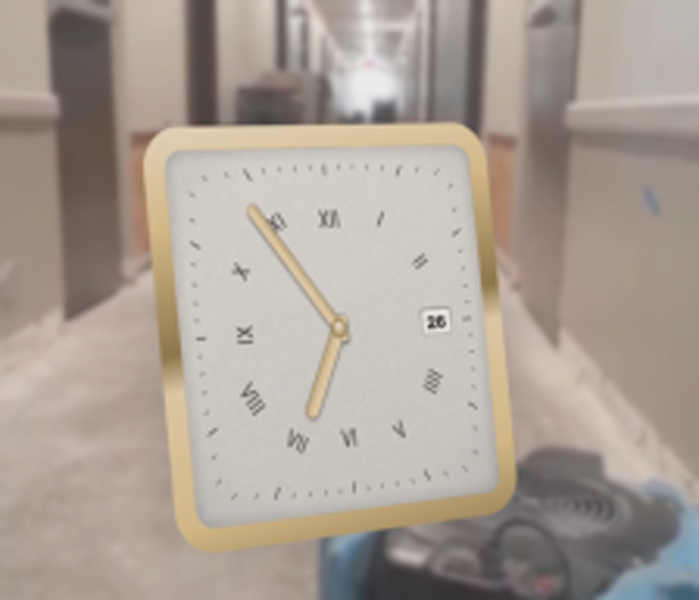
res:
6:54
